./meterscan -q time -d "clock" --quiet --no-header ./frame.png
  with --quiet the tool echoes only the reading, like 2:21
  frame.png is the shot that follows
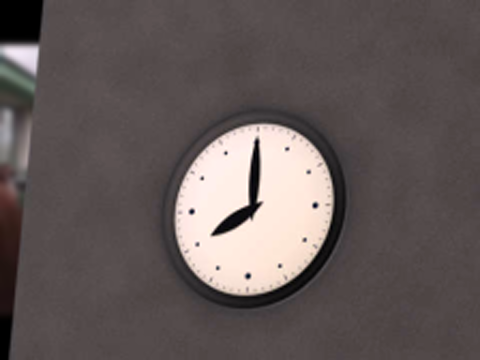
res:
8:00
